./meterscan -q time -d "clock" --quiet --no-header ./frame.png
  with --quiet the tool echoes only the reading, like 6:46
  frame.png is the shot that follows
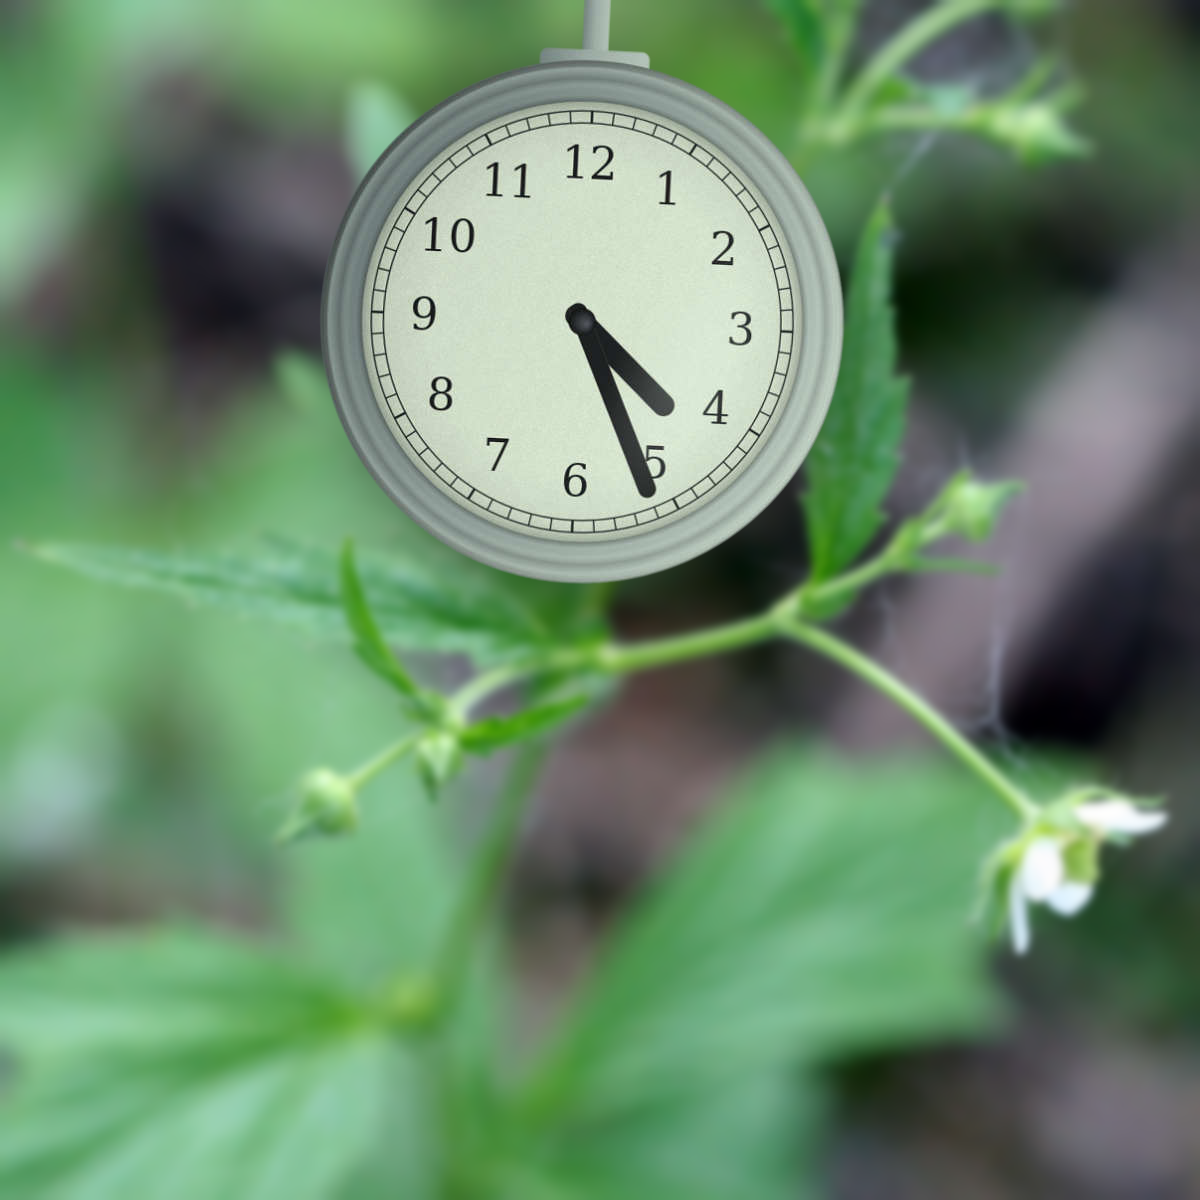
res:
4:26
